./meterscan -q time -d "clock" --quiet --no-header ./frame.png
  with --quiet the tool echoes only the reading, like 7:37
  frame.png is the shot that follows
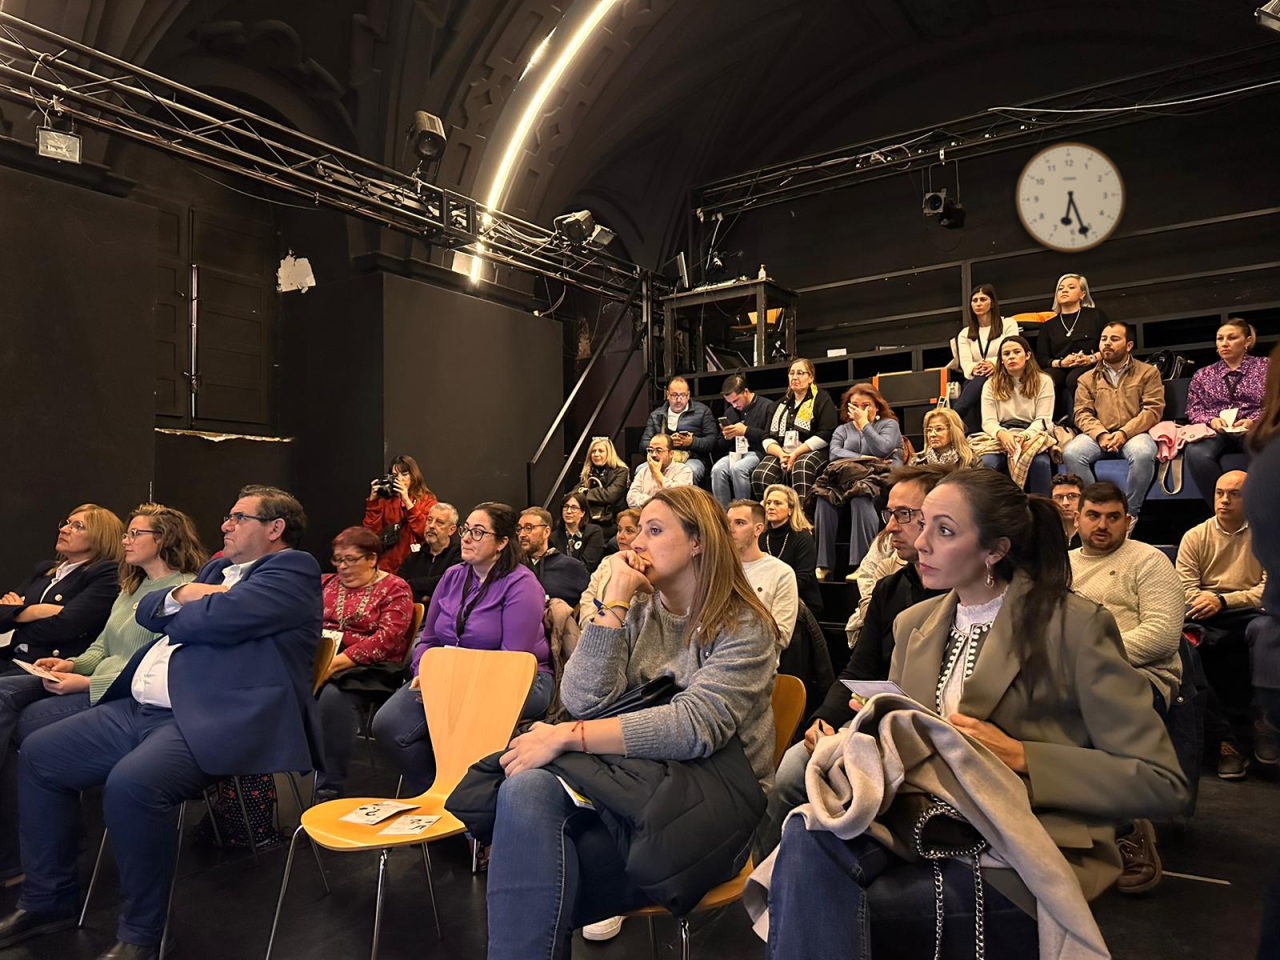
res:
6:27
